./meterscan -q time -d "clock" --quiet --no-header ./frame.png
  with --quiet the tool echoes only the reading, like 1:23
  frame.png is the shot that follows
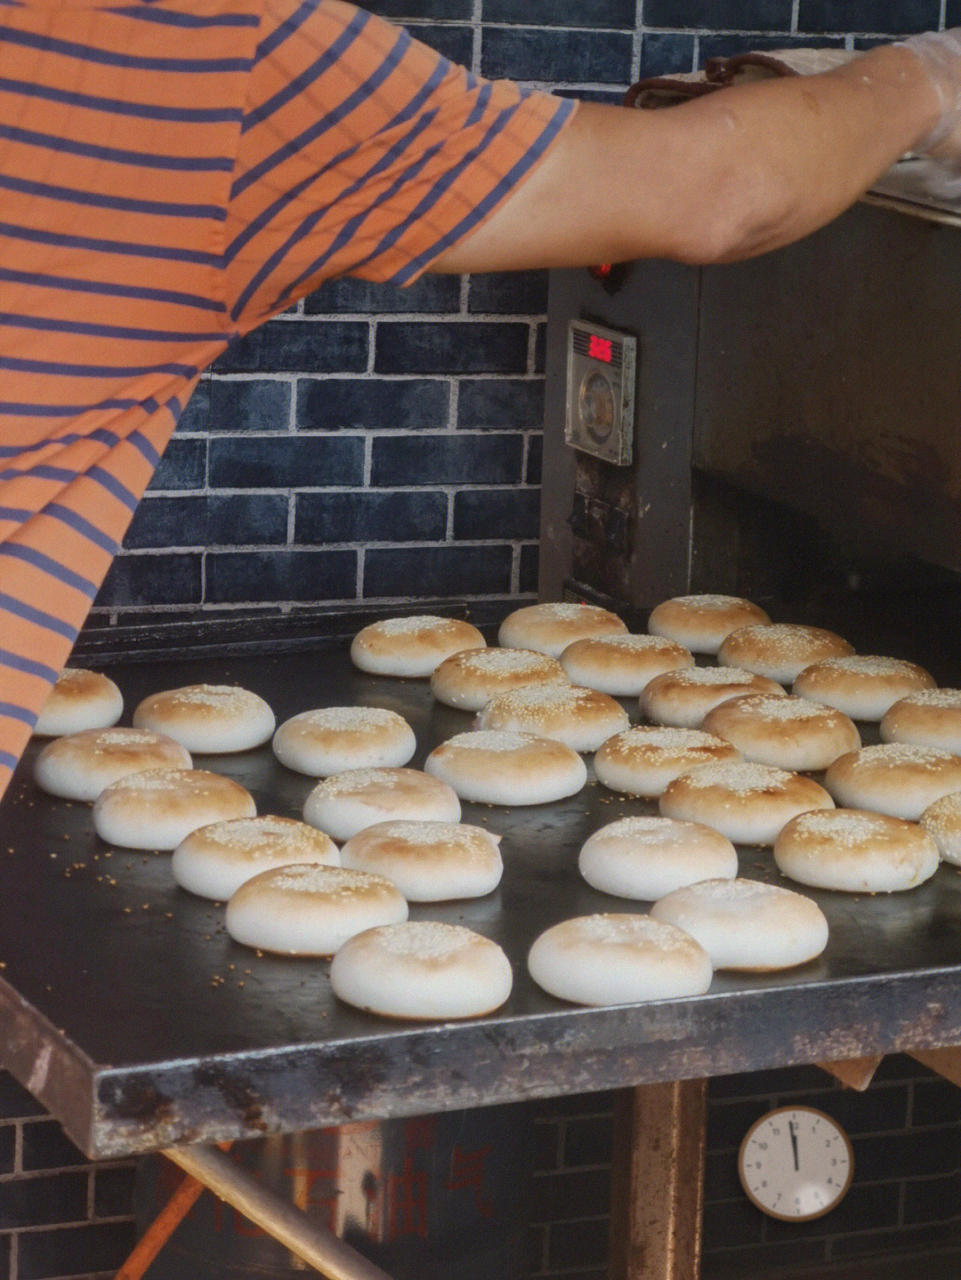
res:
11:59
